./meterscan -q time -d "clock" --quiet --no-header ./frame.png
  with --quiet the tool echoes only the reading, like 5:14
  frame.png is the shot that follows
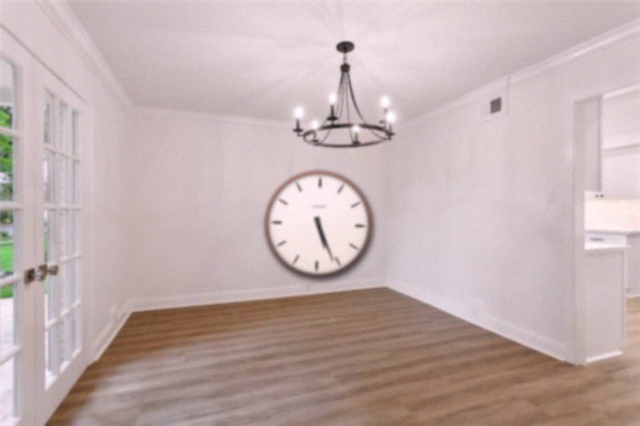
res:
5:26
